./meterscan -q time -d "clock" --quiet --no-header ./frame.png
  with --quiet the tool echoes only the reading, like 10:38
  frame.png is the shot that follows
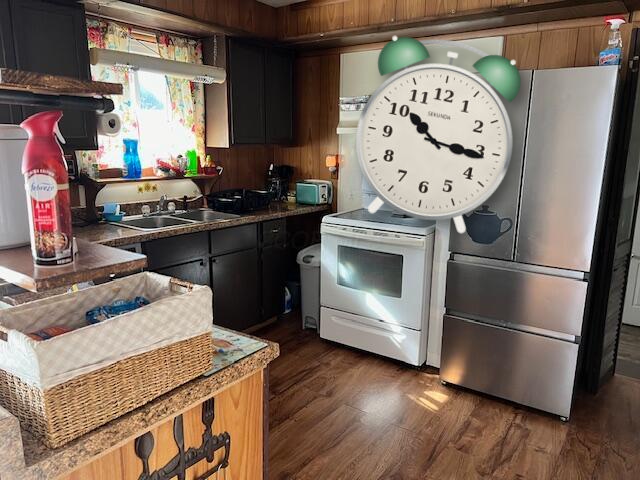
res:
10:16
